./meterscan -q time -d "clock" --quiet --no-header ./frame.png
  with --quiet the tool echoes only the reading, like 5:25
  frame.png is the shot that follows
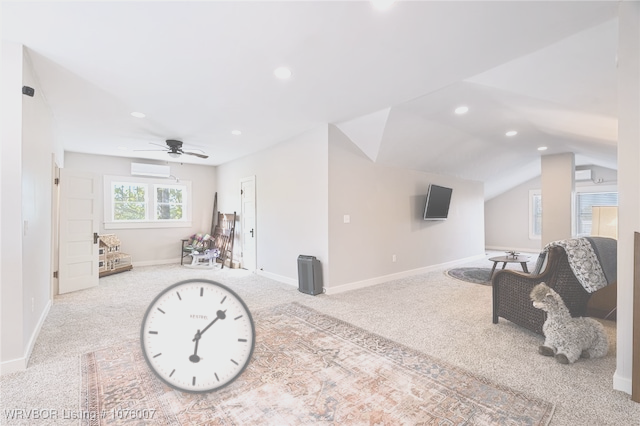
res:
6:07
